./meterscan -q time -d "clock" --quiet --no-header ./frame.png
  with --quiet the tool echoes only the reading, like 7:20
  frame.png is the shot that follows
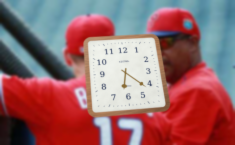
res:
6:22
